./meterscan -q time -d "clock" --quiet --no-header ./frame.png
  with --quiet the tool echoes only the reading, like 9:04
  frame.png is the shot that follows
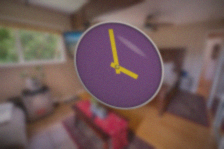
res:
4:00
